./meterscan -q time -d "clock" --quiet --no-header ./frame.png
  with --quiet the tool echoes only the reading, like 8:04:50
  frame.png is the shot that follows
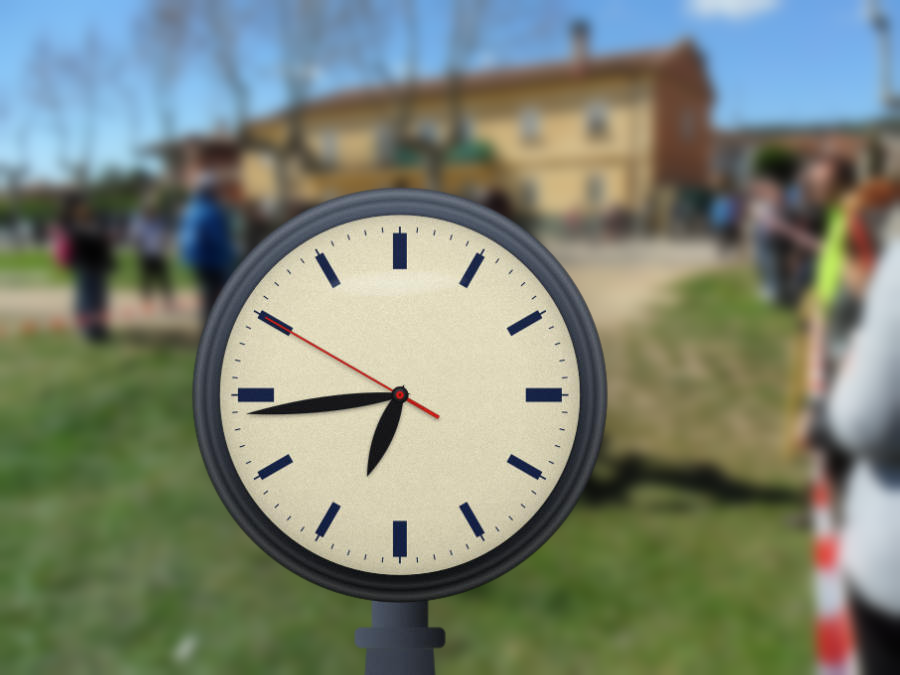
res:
6:43:50
